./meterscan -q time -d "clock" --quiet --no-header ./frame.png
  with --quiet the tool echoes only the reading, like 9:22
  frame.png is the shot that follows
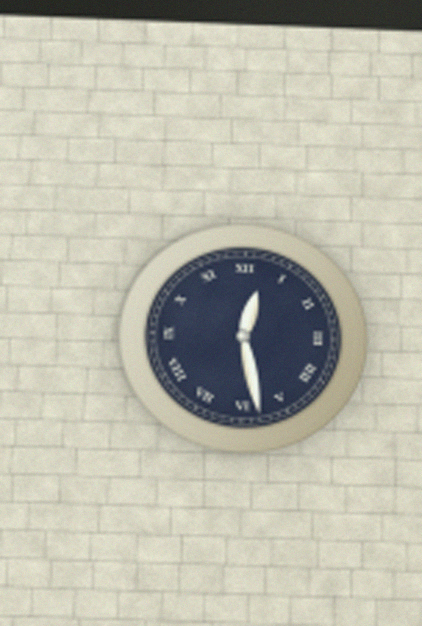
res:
12:28
